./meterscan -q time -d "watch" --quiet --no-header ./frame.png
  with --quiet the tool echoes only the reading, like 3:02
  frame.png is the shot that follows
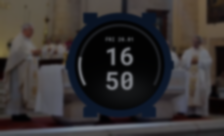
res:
16:50
